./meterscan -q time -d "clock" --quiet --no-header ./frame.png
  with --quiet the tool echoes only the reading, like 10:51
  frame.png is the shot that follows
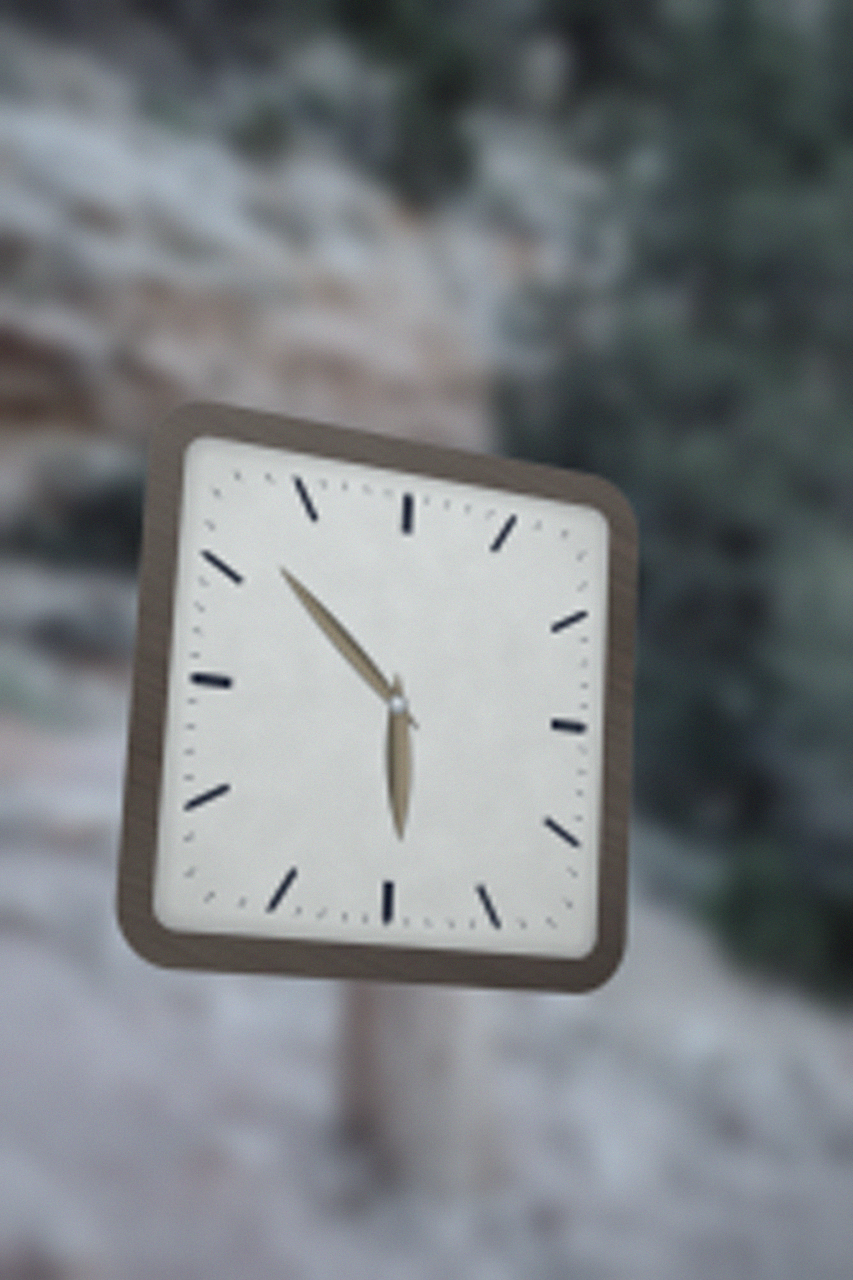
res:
5:52
